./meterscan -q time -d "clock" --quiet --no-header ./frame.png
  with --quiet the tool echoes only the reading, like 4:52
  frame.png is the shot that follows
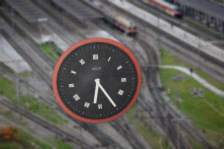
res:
6:25
